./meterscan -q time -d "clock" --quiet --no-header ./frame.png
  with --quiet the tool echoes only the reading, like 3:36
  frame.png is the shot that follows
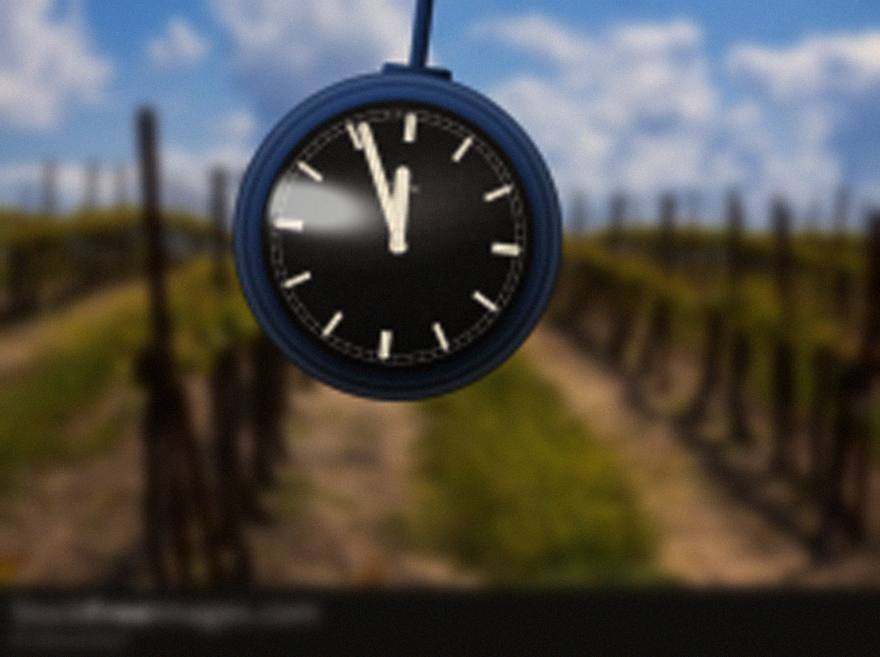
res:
11:56
